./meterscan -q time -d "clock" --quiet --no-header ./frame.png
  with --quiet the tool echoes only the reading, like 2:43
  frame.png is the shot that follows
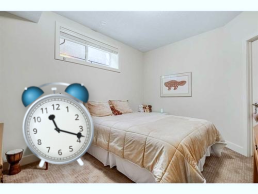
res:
11:18
